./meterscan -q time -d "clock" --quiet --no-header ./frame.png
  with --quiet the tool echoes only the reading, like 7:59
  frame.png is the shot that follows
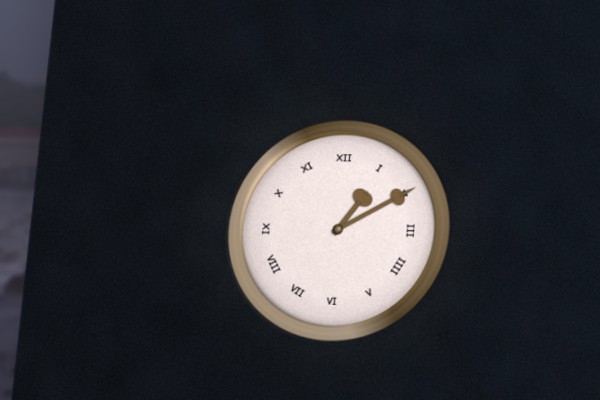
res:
1:10
